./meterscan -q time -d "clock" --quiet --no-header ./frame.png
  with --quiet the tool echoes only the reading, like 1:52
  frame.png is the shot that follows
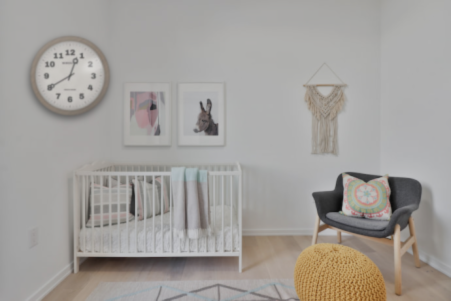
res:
12:40
